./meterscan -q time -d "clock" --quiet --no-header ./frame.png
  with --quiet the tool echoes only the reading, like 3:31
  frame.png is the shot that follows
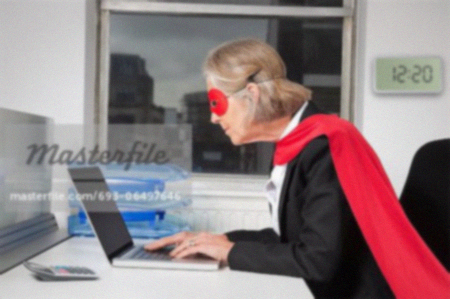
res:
12:20
